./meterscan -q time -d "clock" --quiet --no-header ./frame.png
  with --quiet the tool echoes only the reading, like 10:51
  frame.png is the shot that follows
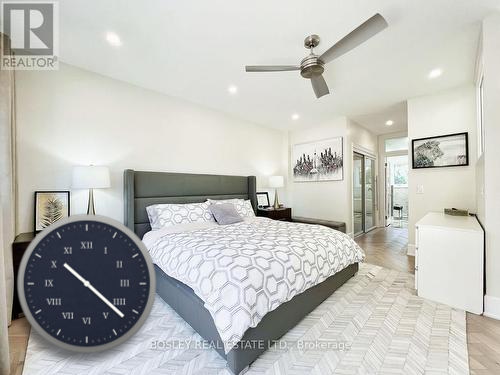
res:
10:22
